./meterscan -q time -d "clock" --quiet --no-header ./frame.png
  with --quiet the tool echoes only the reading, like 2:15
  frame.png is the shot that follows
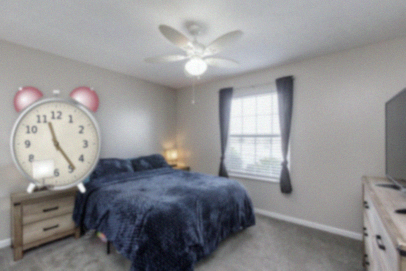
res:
11:24
